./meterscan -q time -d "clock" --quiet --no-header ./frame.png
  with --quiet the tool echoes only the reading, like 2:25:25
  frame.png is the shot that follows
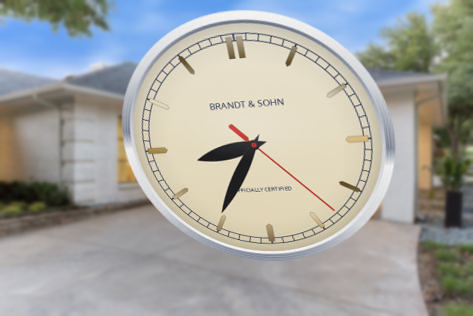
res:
8:35:23
